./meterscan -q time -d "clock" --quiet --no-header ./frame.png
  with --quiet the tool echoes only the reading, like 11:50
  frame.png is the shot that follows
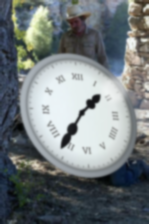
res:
1:36
